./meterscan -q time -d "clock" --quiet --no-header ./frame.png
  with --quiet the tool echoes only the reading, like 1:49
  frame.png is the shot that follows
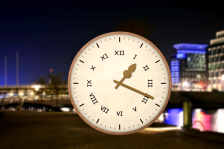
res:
1:19
